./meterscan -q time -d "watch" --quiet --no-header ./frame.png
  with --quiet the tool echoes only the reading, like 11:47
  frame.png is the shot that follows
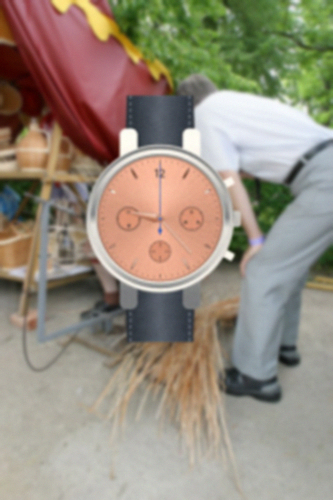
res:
9:23
